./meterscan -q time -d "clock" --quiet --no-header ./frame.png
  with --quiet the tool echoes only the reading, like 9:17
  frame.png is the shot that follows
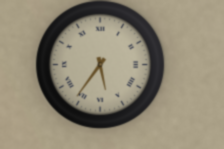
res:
5:36
